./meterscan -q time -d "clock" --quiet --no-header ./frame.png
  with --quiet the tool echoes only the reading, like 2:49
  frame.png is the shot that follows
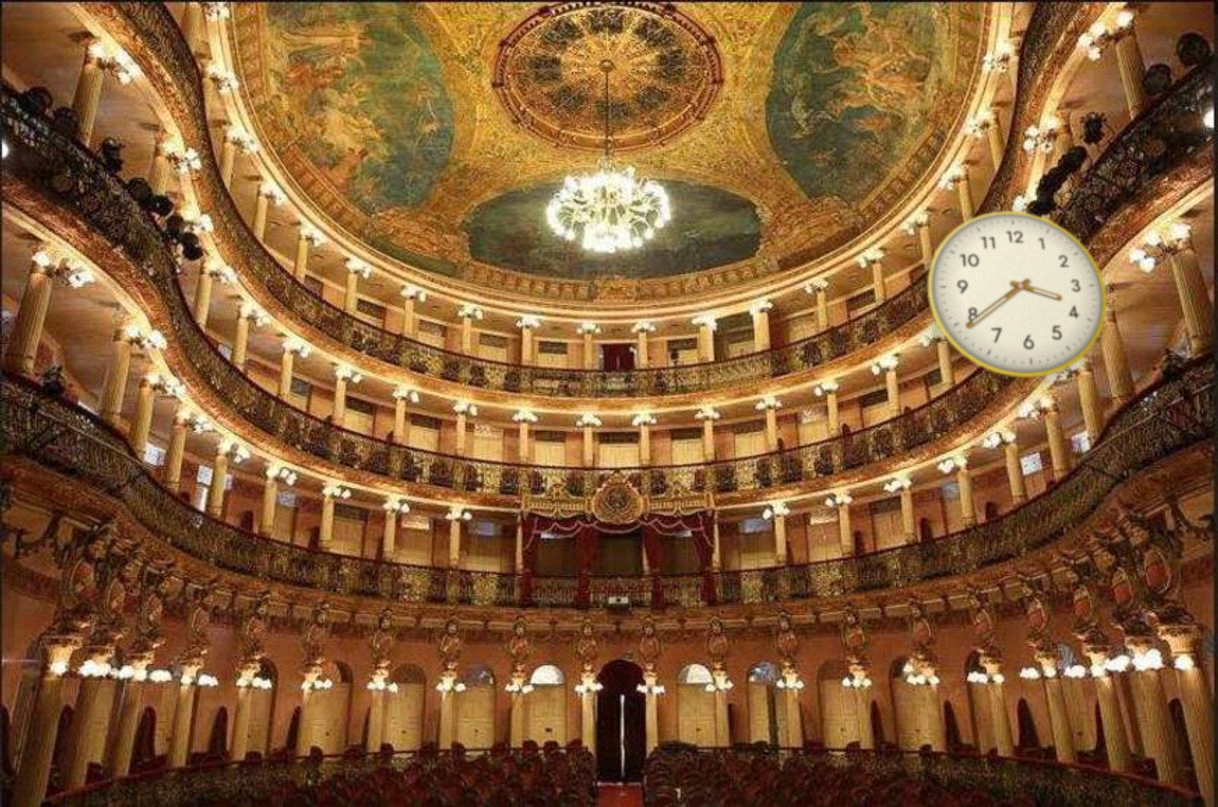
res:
3:39
